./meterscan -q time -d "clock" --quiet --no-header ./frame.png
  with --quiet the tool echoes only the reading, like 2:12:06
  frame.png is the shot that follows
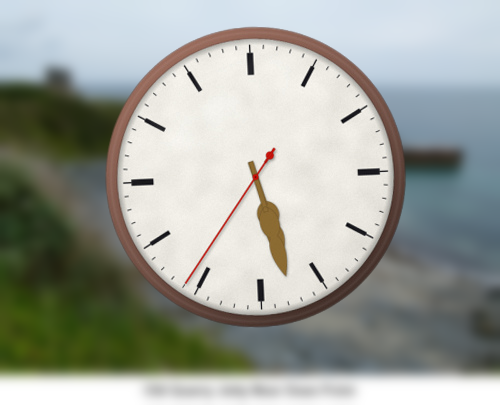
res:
5:27:36
